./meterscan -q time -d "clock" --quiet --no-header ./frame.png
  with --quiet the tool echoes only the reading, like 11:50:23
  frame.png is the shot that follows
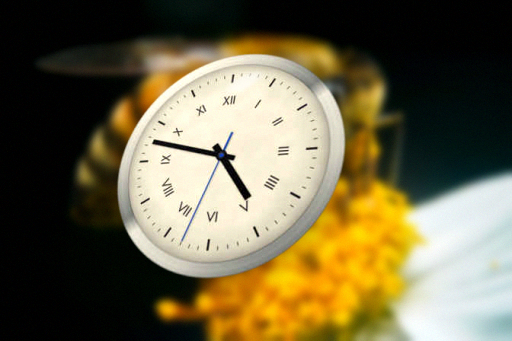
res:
4:47:33
